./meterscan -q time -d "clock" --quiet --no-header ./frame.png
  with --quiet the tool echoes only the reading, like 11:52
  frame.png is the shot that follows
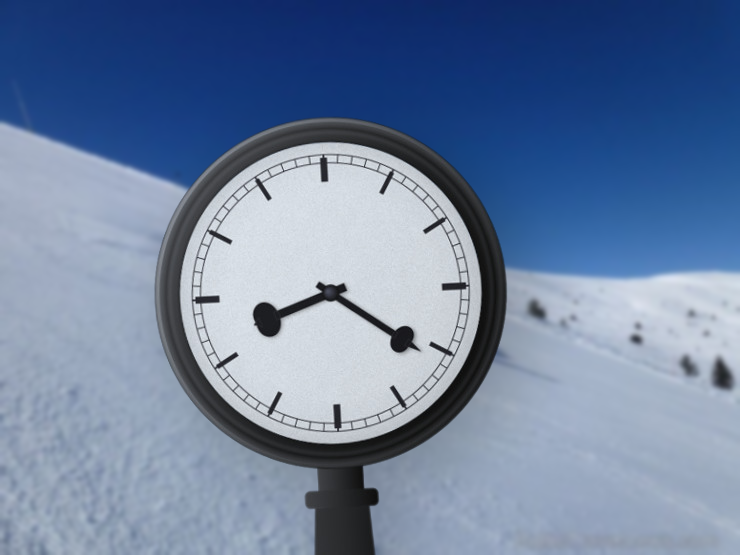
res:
8:21
